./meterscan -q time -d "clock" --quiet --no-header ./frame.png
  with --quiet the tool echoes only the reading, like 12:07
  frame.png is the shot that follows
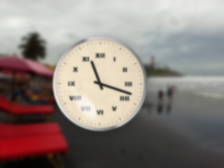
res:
11:18
